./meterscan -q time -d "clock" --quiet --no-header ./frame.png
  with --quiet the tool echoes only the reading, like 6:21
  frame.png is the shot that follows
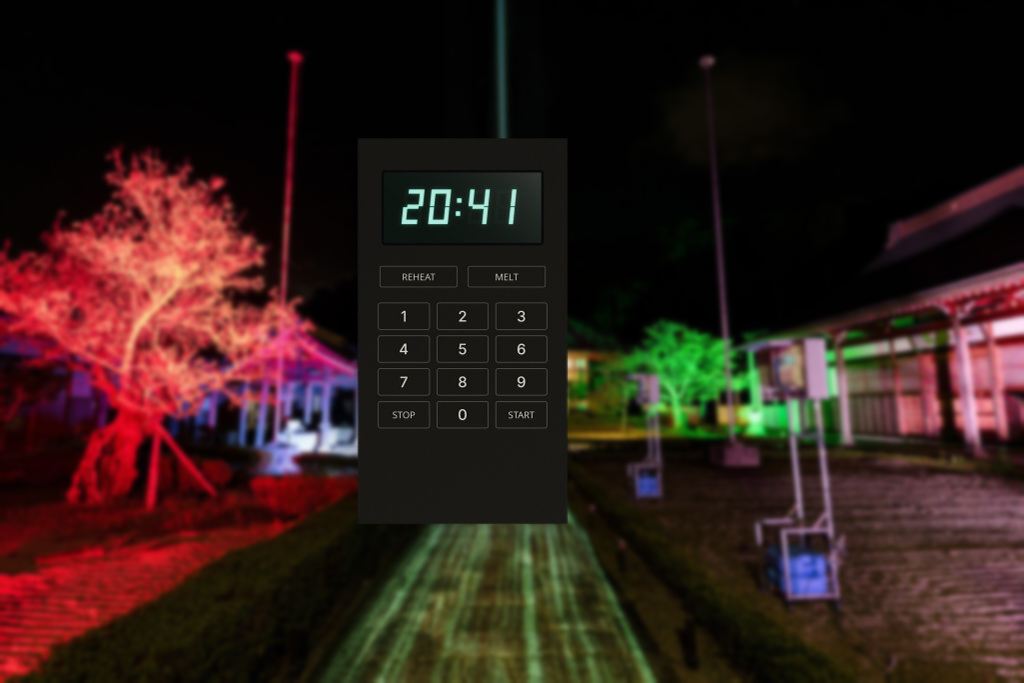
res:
20:41
